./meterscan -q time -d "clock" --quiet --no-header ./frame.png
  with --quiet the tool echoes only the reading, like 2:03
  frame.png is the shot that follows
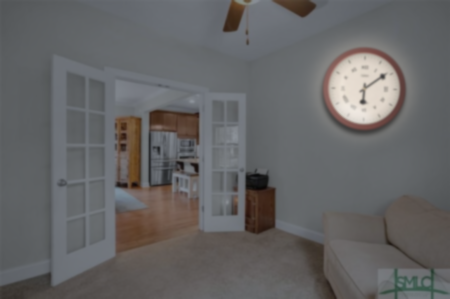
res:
6:09
